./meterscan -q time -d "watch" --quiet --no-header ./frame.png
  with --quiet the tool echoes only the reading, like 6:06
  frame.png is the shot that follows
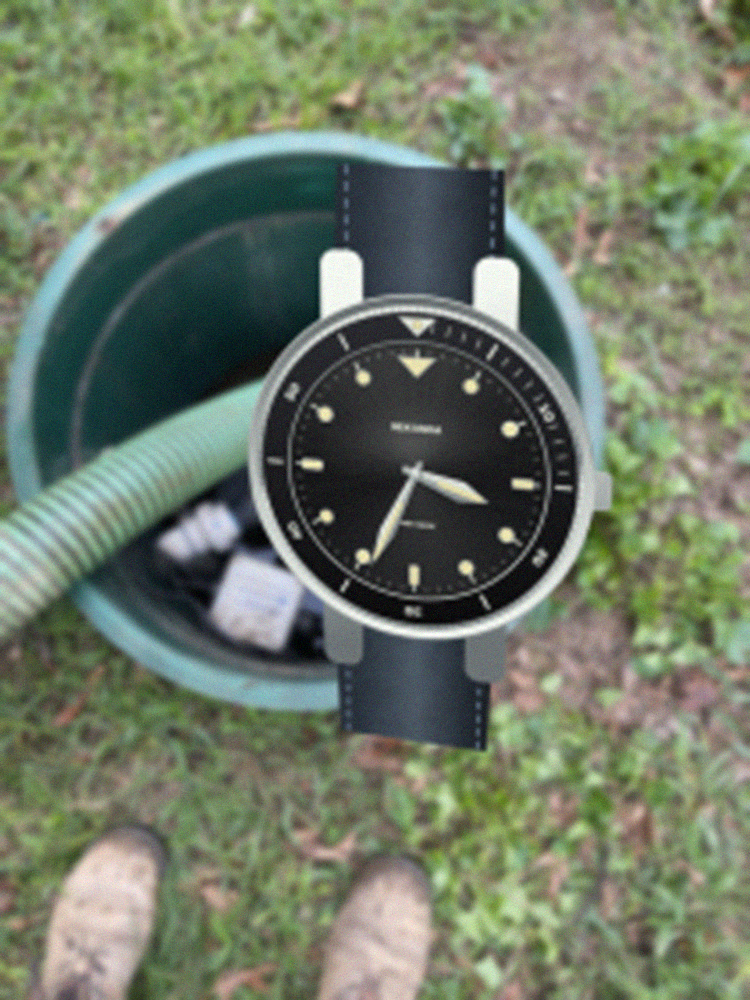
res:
3:34
